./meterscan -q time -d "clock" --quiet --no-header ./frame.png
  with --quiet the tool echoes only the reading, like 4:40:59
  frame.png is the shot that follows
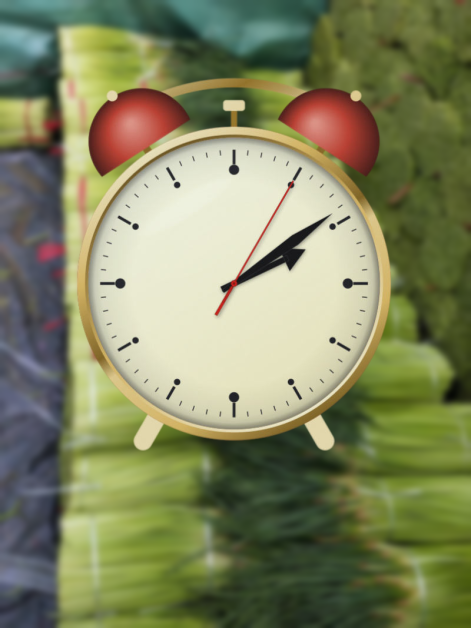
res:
2:09:05
